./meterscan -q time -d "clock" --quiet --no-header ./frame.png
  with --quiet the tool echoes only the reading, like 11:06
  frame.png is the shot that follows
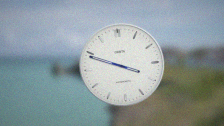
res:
3:49
